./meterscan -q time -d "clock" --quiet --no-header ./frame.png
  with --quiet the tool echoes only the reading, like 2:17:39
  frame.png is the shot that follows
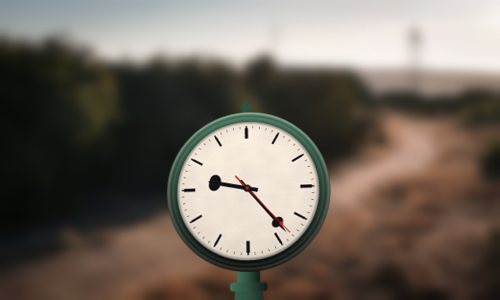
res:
9:23:23
